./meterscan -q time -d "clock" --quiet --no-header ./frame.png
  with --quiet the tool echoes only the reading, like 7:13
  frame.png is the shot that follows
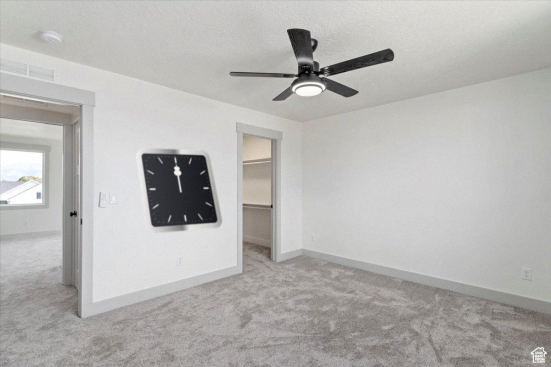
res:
12:00
